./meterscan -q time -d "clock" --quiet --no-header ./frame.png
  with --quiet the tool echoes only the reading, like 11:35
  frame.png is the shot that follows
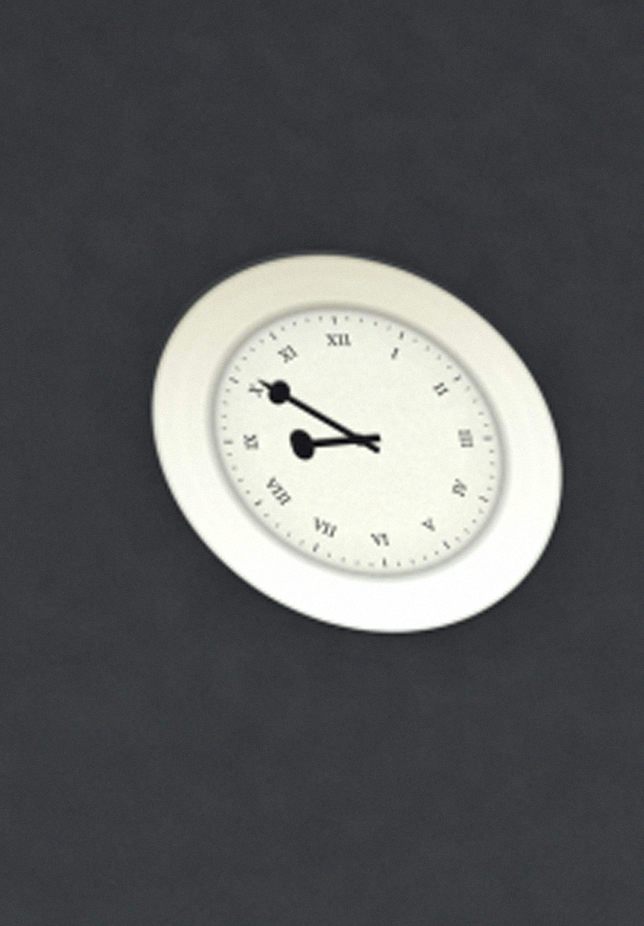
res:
8:51
